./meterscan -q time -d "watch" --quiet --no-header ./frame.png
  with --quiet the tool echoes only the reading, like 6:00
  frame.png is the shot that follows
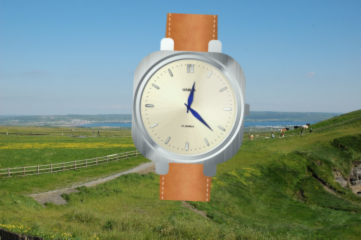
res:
12:22
